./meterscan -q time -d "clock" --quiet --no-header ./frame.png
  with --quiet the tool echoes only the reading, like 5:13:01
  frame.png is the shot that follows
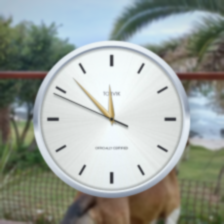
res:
11:52:49
